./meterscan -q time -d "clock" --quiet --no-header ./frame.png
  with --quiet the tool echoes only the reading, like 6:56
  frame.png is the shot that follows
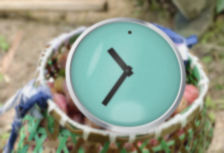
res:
10:35
